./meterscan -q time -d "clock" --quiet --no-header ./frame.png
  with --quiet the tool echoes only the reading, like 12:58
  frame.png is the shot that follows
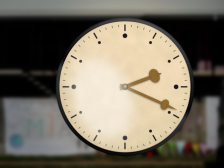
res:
2:19
